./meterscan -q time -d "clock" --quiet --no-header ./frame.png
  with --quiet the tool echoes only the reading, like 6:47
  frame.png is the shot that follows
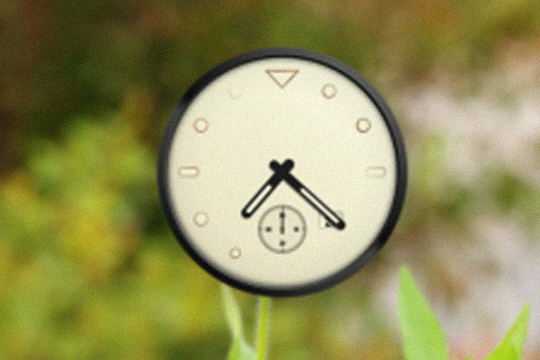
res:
7:22
